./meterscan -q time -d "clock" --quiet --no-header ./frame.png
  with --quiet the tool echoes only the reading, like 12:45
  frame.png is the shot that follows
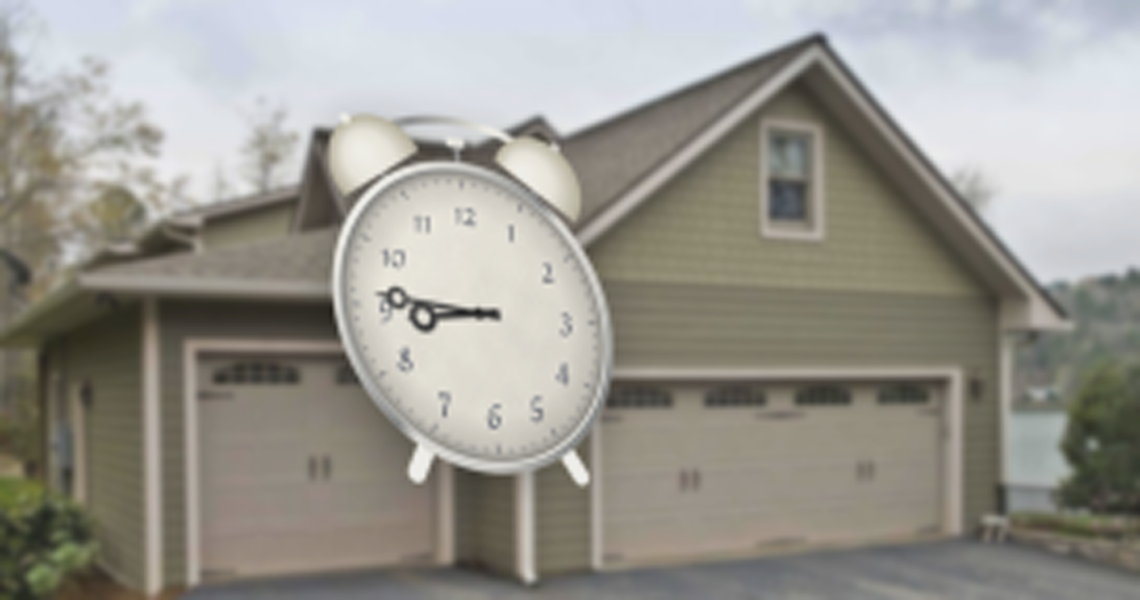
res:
8:46
